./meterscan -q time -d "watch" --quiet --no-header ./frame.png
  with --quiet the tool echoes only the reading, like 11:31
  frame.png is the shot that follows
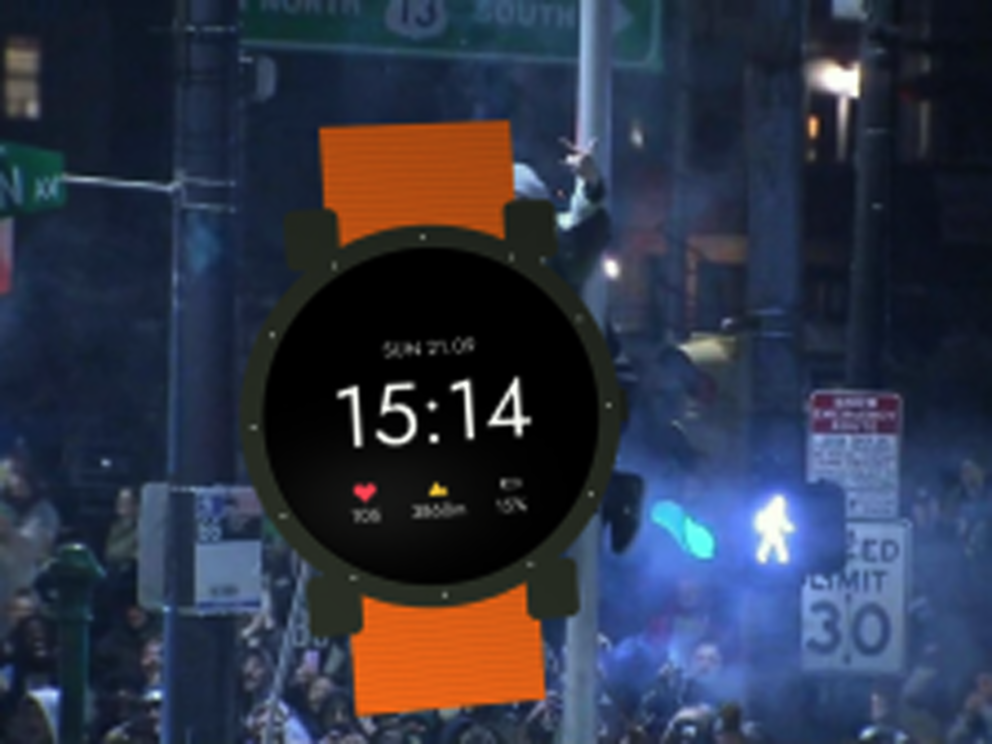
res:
15:14
